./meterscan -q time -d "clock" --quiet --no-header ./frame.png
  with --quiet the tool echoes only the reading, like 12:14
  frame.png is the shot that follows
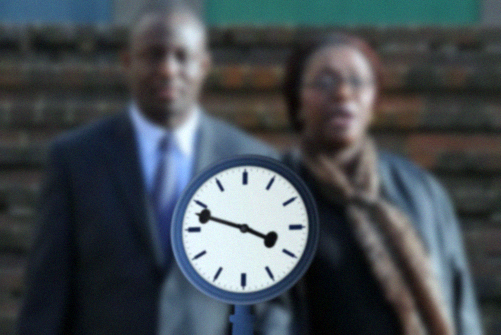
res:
3:48
